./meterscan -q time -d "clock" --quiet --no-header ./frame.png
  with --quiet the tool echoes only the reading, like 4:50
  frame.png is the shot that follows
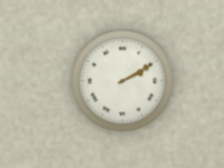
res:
2:10
